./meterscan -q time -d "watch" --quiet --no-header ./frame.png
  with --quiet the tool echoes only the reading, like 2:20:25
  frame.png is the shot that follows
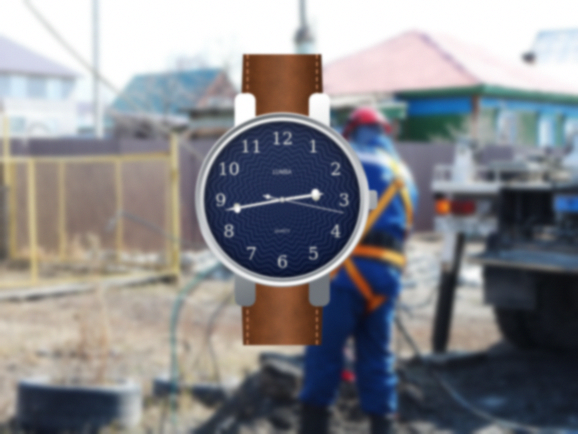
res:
2:43:17
